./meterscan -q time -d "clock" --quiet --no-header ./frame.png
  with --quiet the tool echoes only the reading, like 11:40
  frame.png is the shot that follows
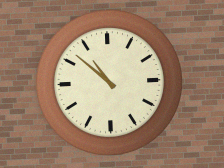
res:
10:52
